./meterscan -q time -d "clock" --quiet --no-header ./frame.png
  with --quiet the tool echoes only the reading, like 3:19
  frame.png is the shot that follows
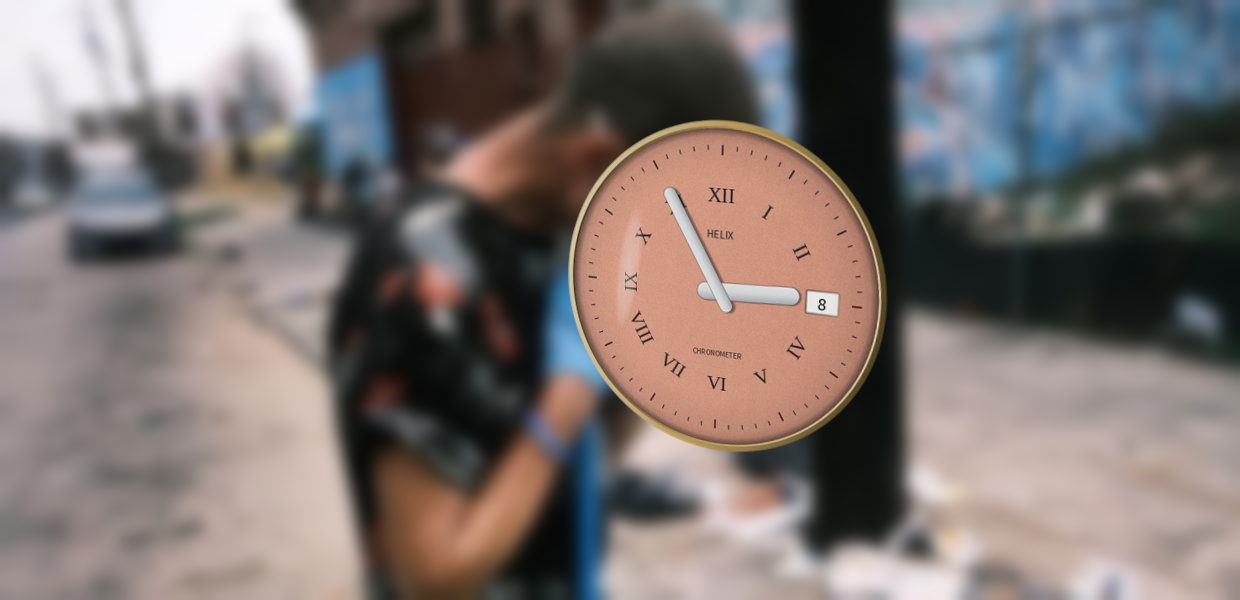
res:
2:55
